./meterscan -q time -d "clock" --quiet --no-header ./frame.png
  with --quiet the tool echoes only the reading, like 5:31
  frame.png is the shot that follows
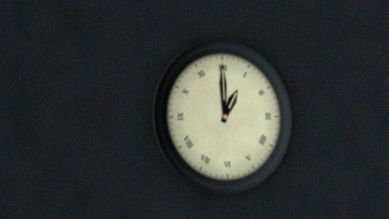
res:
1:00
